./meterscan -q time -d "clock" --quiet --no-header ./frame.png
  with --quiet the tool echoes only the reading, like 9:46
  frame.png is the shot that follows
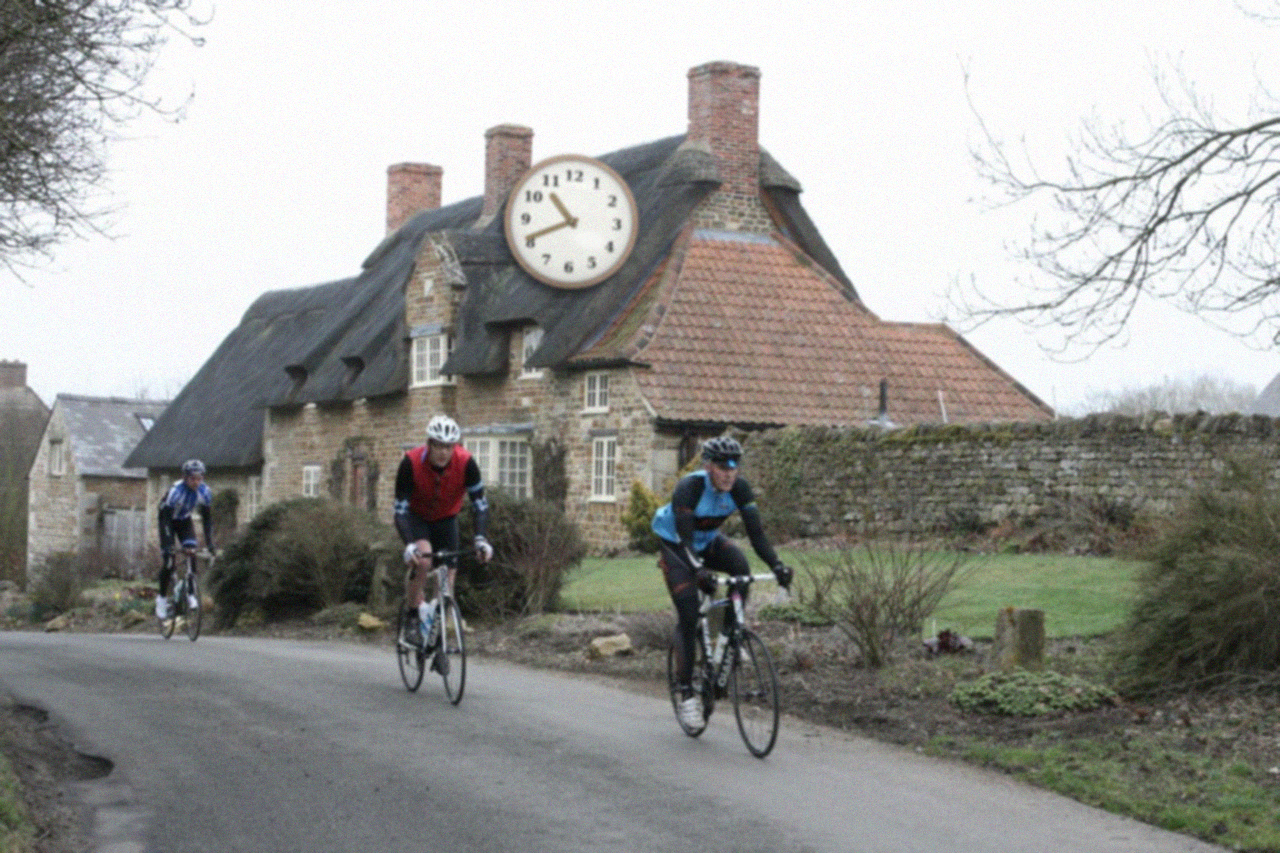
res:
10:41
